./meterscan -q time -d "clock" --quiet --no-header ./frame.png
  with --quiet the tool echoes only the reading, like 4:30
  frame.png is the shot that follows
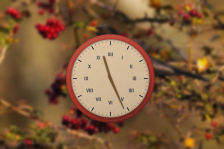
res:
11:26
